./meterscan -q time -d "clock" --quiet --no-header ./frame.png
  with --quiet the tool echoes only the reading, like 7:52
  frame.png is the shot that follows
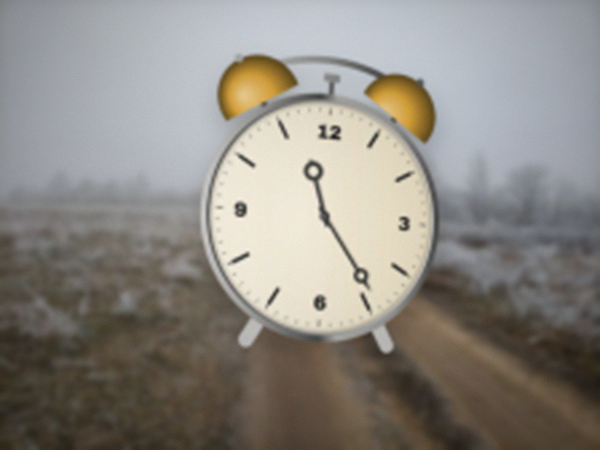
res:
11:24
